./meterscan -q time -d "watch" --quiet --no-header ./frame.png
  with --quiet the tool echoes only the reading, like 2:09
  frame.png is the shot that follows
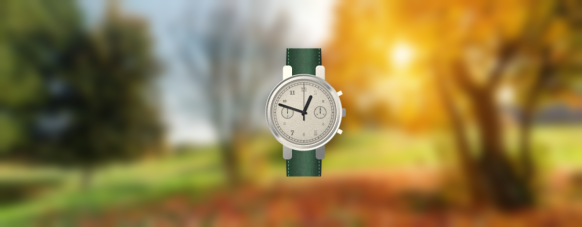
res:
12:48
